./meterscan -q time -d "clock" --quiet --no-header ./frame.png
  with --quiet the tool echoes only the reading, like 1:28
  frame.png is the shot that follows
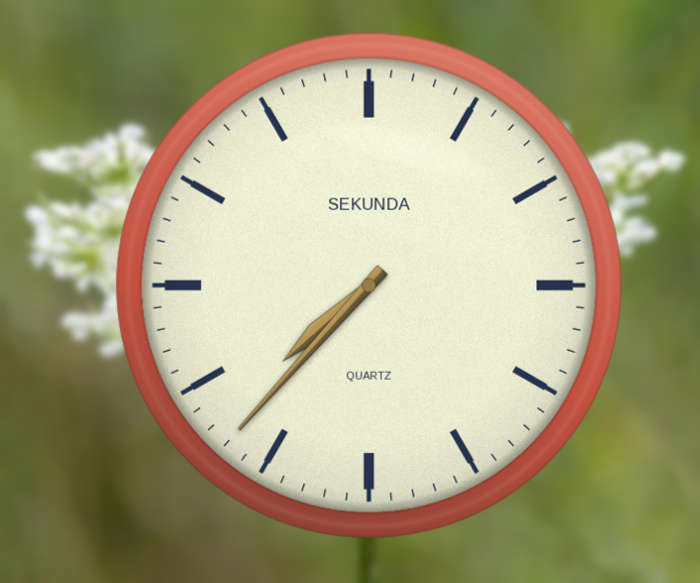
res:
7:37
